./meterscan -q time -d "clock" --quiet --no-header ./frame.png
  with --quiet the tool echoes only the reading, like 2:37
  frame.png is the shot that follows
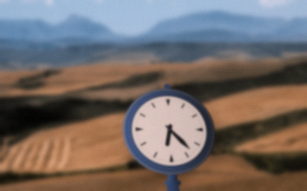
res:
6:23
